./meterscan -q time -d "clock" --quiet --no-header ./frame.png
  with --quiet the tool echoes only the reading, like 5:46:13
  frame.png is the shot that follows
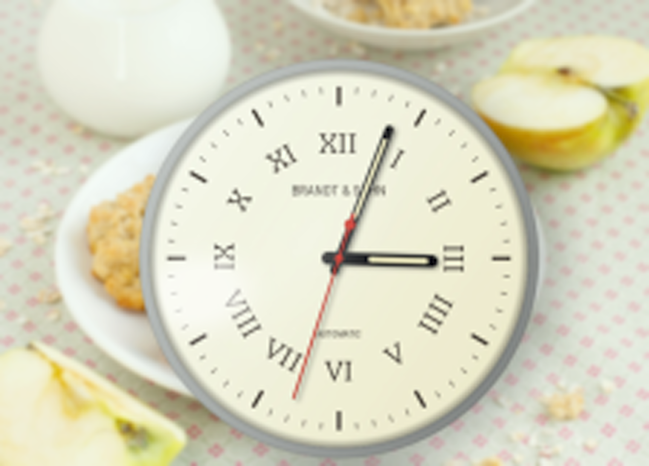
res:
3:03:33
